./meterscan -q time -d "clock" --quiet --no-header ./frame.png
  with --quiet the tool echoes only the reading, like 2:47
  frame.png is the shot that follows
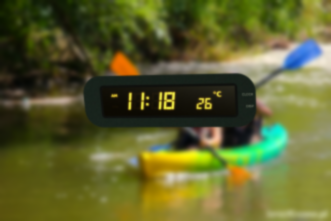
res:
11:18
